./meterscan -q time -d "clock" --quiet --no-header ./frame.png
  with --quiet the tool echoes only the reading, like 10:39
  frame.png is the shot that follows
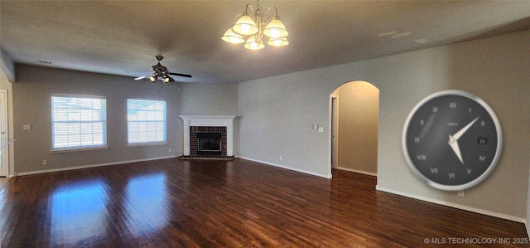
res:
5:08
